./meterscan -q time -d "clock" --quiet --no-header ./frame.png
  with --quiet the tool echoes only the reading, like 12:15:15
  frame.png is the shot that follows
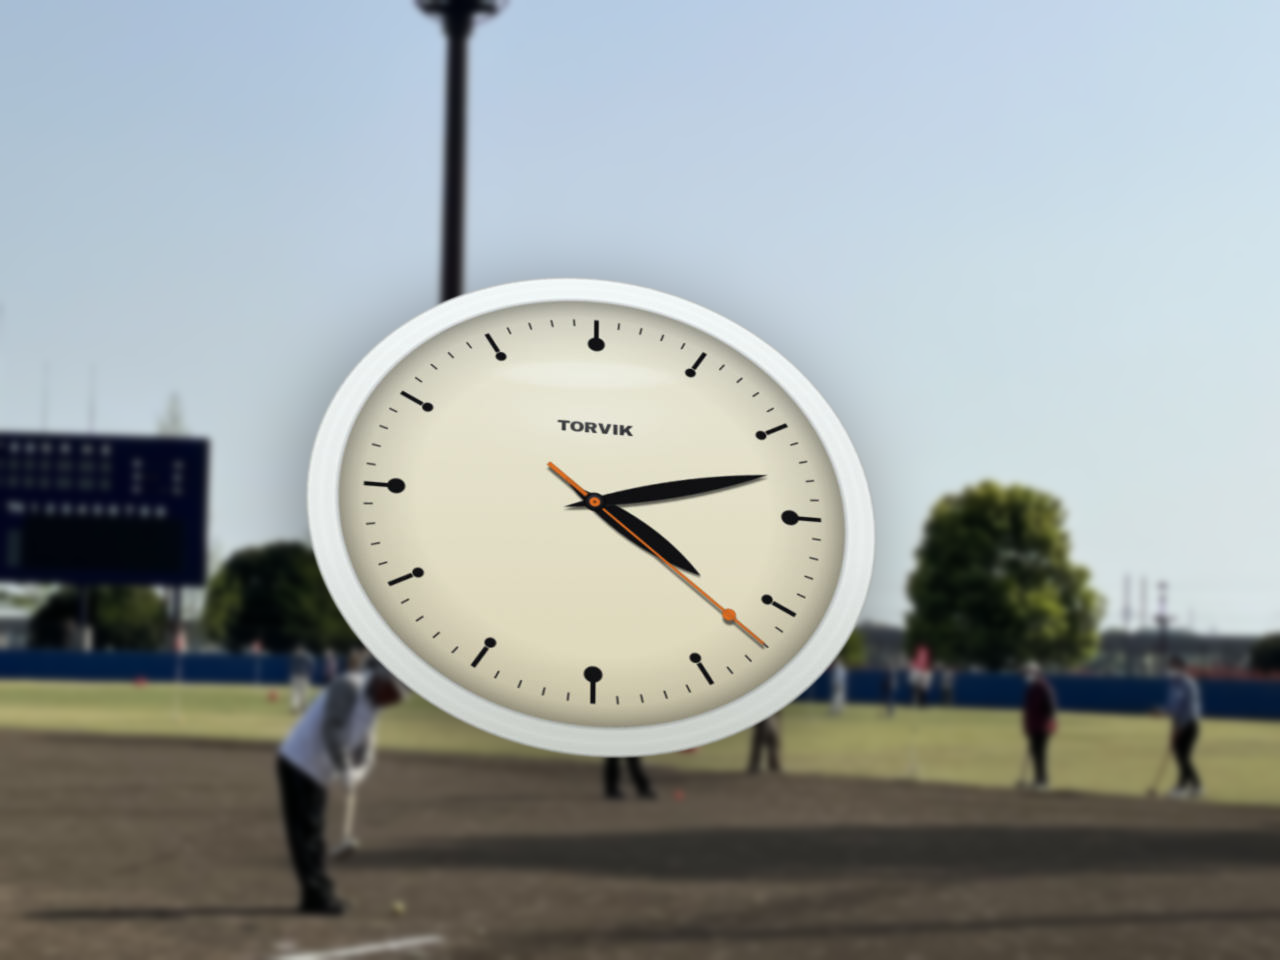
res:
4:12:22
